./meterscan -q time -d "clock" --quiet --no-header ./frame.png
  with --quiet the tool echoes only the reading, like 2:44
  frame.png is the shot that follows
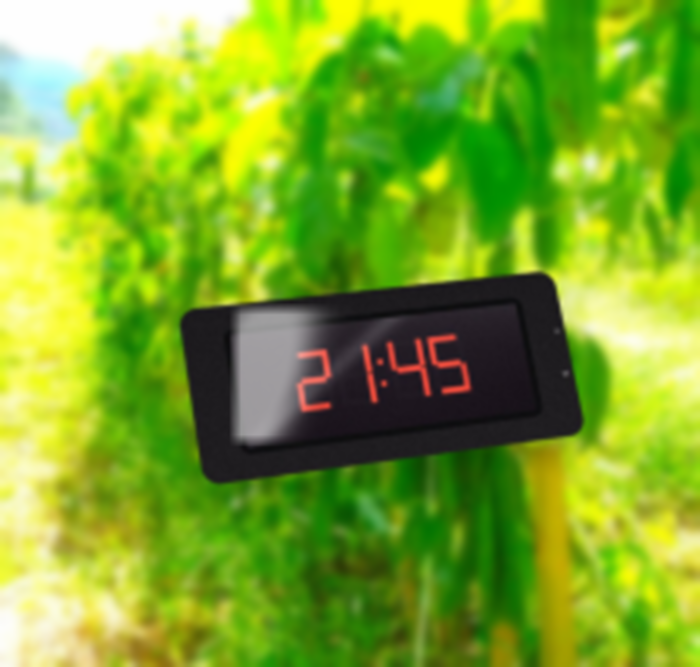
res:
21:45
